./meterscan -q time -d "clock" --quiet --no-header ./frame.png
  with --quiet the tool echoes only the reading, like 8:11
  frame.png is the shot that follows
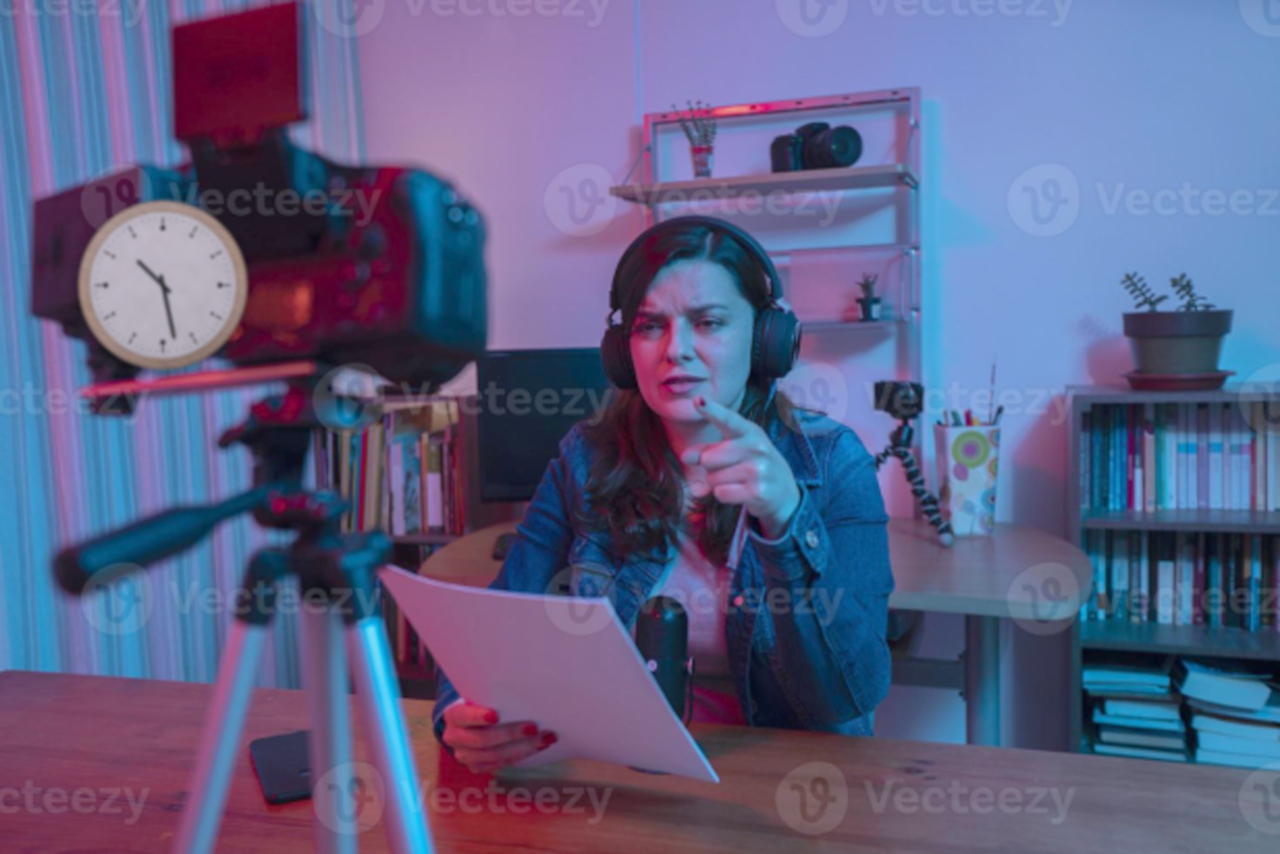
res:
10:28
